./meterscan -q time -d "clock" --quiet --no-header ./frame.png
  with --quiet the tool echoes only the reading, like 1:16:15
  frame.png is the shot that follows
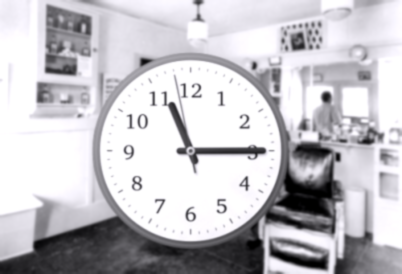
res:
11:14:58
